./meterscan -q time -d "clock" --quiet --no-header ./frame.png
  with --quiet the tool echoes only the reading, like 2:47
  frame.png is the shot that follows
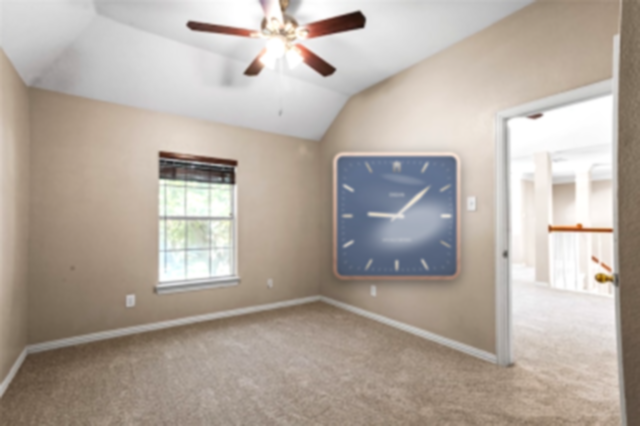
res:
9:08
